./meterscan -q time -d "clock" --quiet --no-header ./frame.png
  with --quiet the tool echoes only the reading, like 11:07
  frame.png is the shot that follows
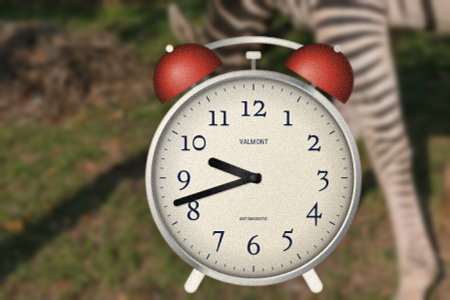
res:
9:42
